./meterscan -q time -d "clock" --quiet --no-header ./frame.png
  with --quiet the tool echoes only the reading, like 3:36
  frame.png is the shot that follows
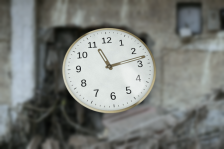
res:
11:13
